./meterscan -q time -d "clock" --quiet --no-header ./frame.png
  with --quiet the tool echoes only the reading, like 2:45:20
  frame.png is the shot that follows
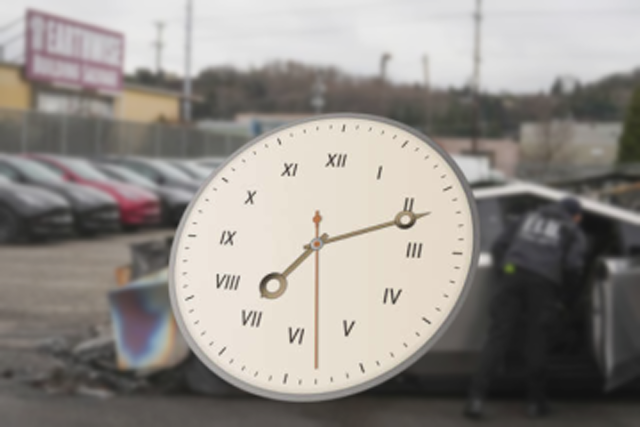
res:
7:11:28
